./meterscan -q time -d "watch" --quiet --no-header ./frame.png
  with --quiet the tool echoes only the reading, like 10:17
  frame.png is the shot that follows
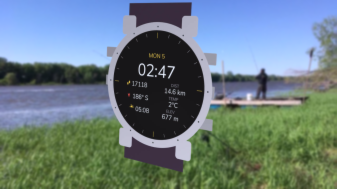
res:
2:47
